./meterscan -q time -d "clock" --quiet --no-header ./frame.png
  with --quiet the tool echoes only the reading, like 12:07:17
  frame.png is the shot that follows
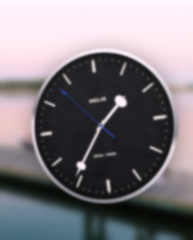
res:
1:35:53
